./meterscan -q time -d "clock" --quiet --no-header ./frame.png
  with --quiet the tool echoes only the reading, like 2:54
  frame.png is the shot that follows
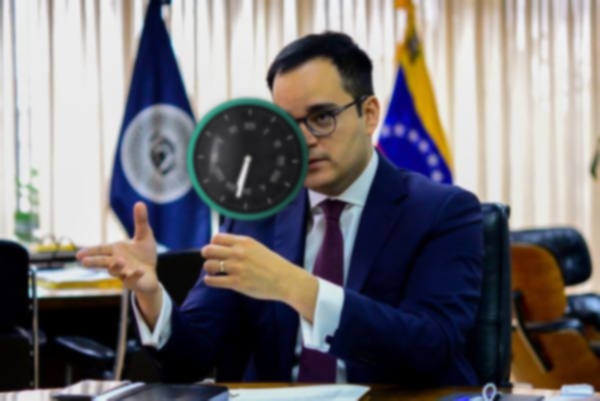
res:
6:32
